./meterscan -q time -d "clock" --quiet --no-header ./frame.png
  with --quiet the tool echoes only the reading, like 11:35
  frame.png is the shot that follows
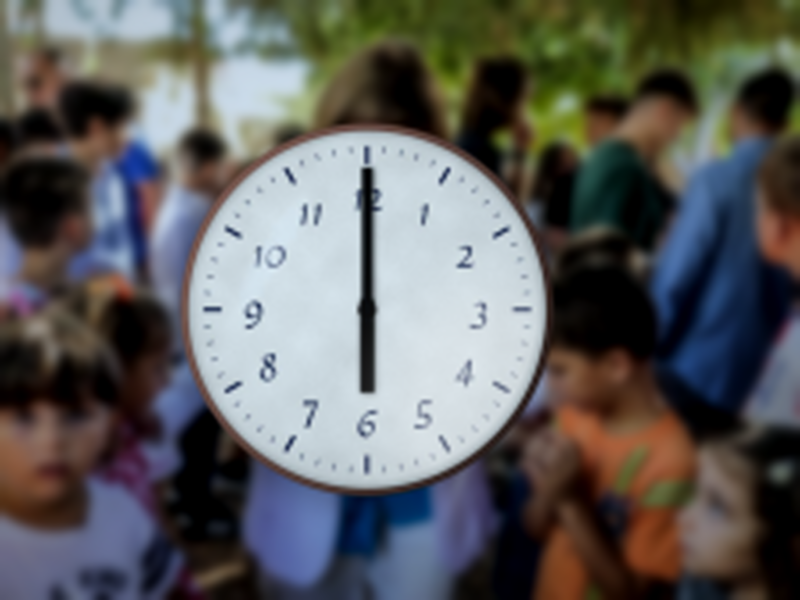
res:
6:00
